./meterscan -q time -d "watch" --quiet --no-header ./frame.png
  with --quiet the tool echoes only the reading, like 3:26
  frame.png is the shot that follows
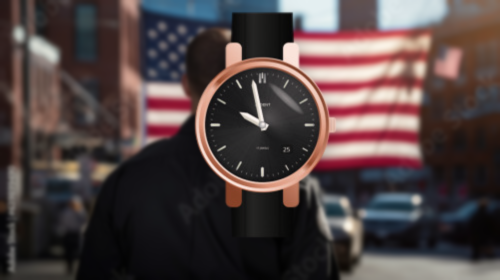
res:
9:58
